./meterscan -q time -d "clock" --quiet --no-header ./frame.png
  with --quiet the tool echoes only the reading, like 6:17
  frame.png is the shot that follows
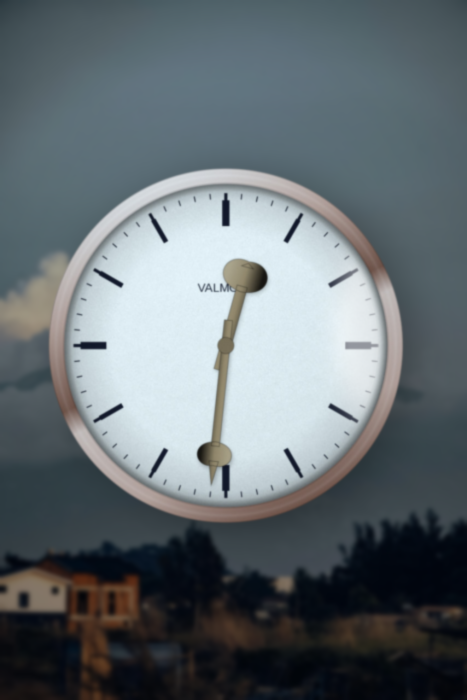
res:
12:31
